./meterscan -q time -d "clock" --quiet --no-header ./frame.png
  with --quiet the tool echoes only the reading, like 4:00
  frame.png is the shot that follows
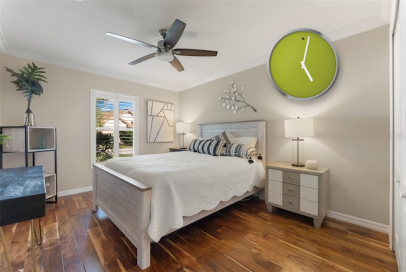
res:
5:02
